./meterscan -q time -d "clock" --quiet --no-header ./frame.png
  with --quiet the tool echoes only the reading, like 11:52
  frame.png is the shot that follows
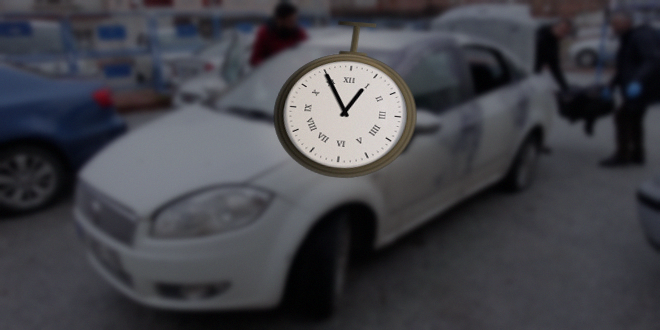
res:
12:55
